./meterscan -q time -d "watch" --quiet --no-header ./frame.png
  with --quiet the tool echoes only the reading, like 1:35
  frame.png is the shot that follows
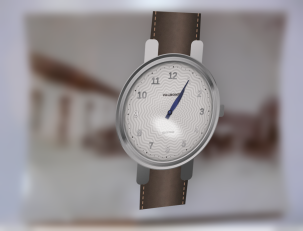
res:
1:05
